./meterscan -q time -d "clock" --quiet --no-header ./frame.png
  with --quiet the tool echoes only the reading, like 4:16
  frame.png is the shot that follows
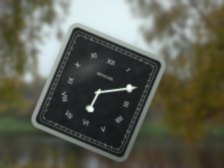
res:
6:10
